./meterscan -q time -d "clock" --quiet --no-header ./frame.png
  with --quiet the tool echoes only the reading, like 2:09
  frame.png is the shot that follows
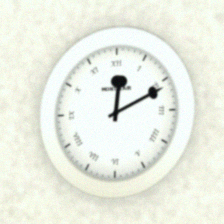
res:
12:11
